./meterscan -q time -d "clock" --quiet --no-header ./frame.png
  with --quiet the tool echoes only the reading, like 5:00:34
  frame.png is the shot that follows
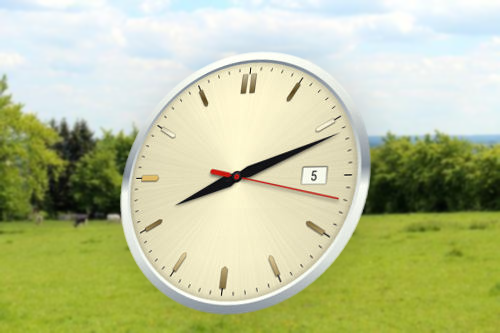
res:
8:11:17
